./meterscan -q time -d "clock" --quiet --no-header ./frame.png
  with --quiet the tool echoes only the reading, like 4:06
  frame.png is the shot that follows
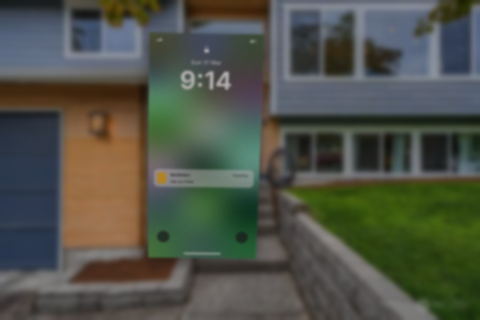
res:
9:14
